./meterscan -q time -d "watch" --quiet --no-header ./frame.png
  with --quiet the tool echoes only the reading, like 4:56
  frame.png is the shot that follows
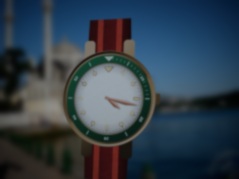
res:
4:17
